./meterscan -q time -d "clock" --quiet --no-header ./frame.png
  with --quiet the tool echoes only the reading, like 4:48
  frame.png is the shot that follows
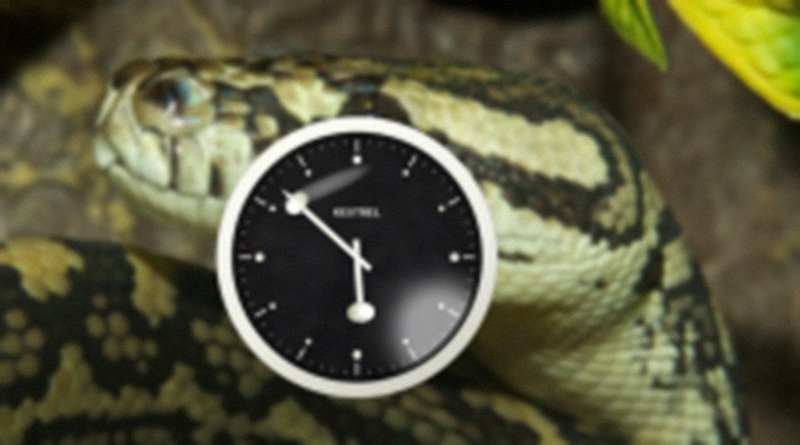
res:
5:52
